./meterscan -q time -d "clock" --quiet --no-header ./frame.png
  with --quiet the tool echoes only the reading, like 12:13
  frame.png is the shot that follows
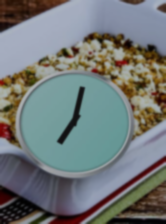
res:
7:02
